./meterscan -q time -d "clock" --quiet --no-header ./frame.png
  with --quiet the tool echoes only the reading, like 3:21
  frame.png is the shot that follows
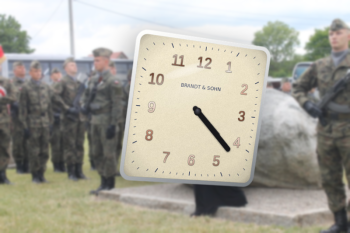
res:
4:22
